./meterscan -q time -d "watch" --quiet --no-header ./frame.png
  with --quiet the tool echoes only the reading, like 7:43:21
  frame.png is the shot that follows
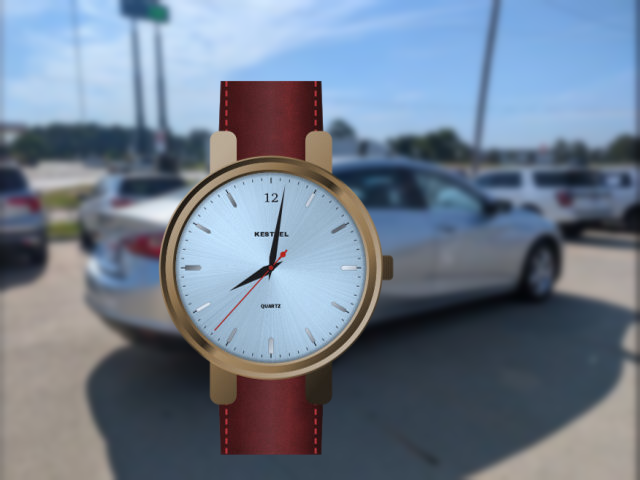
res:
8:01:37
